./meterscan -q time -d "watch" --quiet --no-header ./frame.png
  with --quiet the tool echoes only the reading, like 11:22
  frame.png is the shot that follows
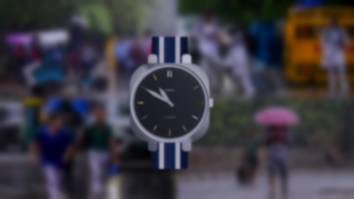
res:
10:50
